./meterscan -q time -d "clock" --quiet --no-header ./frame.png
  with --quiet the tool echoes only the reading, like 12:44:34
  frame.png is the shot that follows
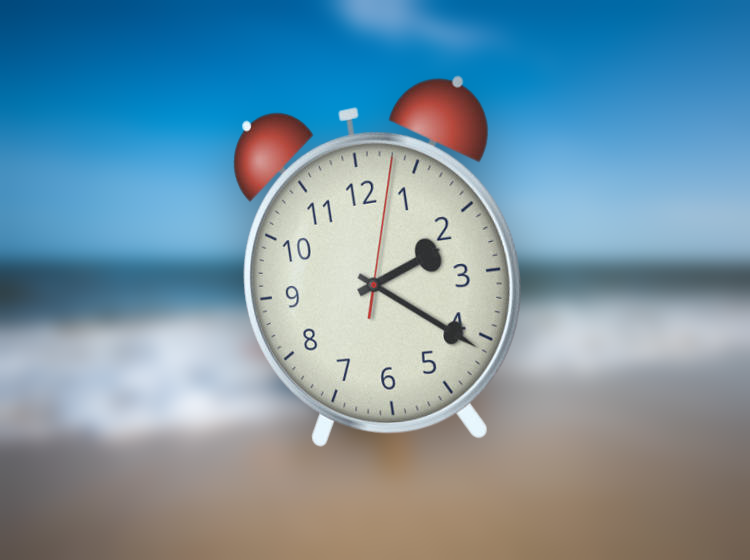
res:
2:21:03
